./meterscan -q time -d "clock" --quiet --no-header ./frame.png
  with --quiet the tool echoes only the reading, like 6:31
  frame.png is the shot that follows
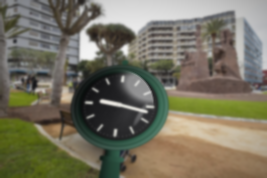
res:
9:17
